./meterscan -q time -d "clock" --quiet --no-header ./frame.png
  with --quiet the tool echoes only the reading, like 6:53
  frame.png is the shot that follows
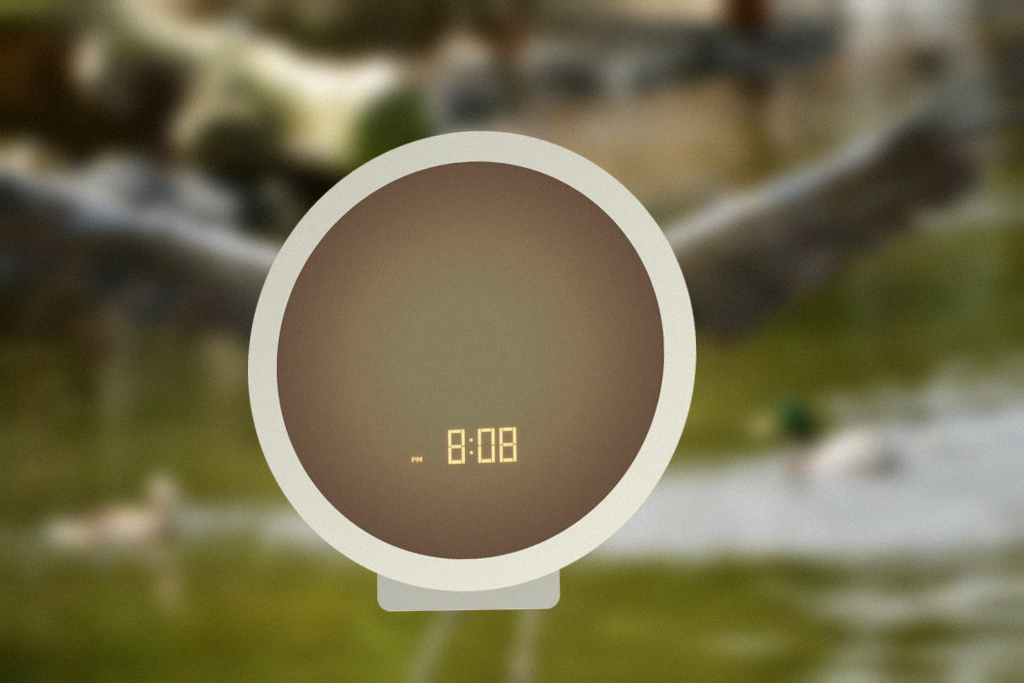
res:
8:08
